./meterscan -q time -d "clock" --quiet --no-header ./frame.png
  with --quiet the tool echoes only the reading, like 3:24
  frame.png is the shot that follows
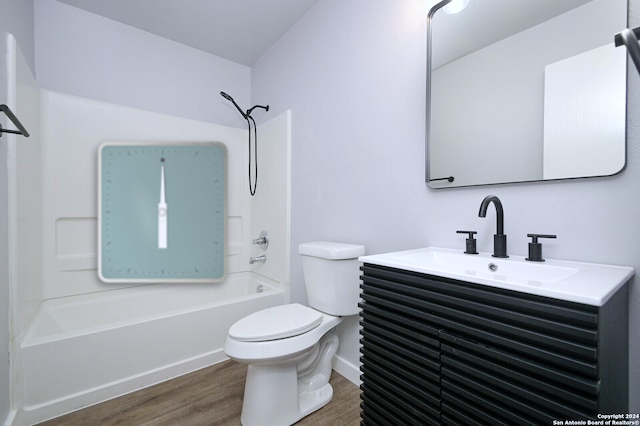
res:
6:00
